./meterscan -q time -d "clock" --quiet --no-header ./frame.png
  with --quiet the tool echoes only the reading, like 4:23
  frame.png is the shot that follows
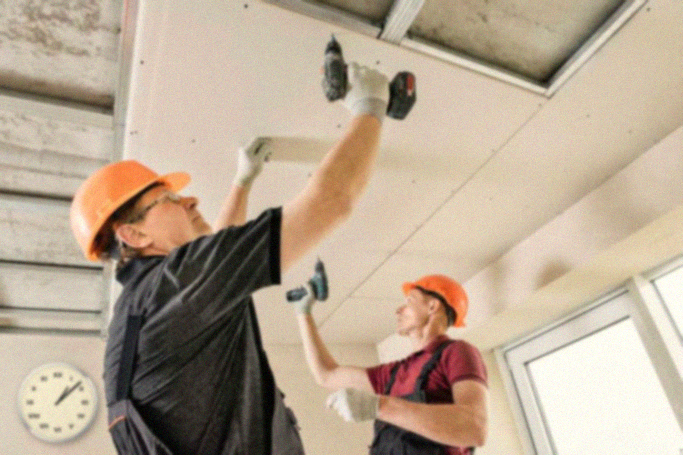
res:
1:08
